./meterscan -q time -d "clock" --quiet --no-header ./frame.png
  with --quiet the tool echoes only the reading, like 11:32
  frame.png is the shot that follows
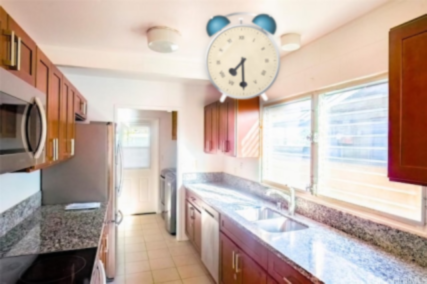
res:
7:30
